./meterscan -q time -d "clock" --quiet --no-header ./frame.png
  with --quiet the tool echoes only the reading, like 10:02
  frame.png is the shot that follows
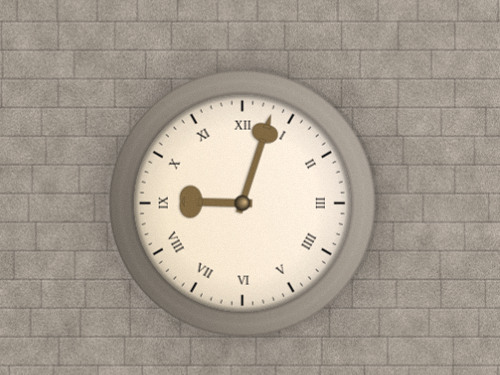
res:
9:03
